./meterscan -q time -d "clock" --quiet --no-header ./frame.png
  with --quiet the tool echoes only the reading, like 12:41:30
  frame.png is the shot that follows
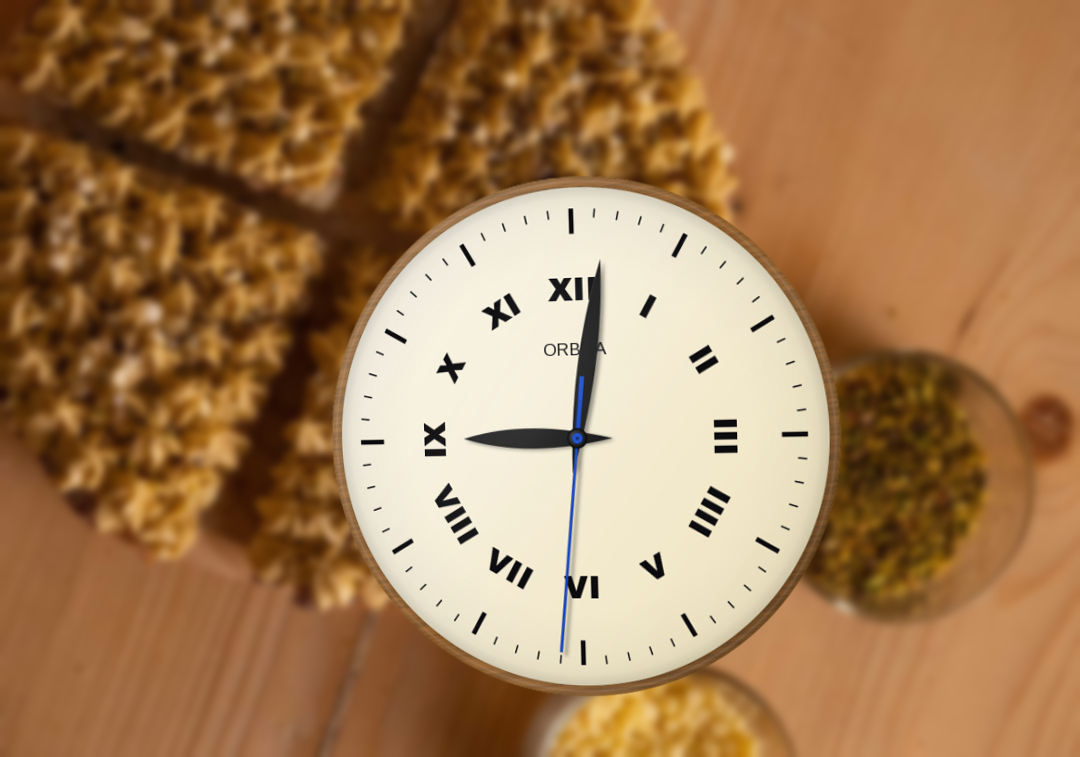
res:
9:01:31
